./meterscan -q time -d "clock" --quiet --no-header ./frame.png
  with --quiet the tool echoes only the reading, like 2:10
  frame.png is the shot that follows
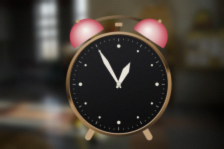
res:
12:55
